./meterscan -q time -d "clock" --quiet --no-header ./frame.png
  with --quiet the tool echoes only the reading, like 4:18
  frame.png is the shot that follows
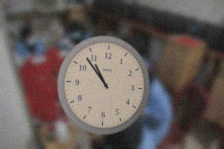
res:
10:53
